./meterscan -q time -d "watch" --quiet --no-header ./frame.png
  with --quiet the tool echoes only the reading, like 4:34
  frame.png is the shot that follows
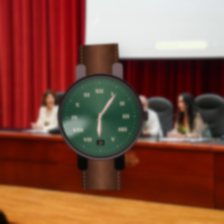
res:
6:06
